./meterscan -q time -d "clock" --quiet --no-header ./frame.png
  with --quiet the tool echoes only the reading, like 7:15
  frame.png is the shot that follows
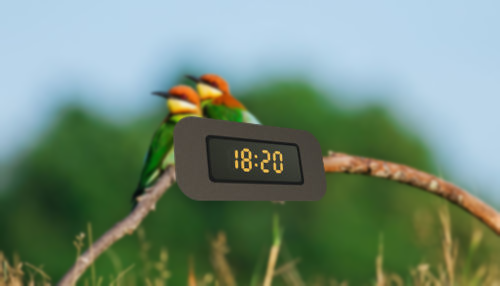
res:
18:20
